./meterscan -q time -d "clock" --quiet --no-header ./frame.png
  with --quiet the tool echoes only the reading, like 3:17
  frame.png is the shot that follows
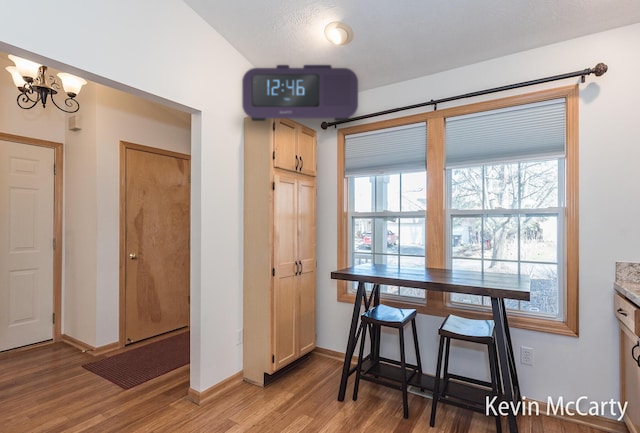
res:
12:46
